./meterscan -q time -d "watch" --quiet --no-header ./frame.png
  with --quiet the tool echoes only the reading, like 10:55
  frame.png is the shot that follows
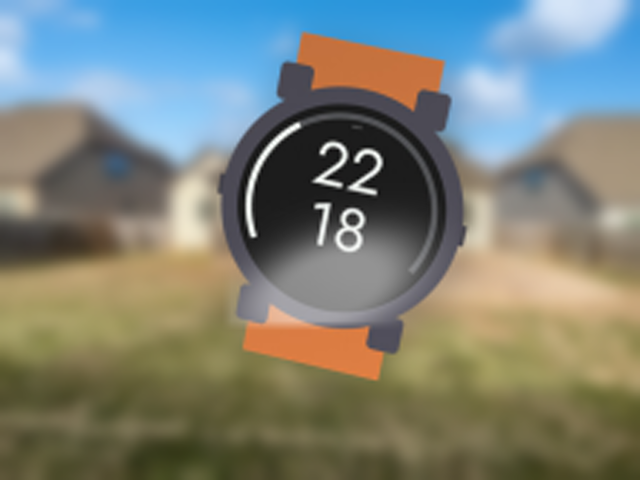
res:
22:18
